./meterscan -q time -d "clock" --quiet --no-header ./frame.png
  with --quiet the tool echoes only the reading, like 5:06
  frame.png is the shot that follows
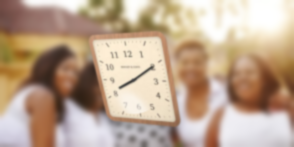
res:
8:10
